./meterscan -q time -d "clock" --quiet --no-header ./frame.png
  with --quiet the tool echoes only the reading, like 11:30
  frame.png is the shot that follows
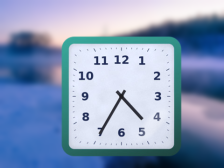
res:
4:35
